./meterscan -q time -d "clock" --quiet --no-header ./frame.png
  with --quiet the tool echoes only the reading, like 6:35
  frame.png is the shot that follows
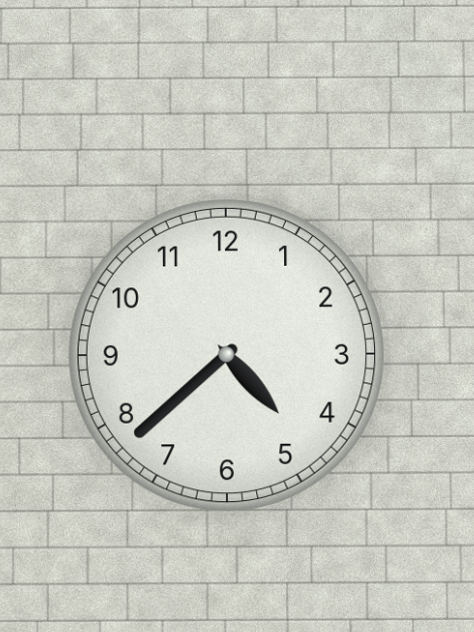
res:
4:38
